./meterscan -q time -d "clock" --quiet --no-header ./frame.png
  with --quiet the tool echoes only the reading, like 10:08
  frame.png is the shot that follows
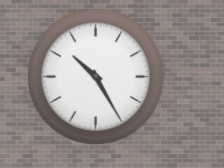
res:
10:25
